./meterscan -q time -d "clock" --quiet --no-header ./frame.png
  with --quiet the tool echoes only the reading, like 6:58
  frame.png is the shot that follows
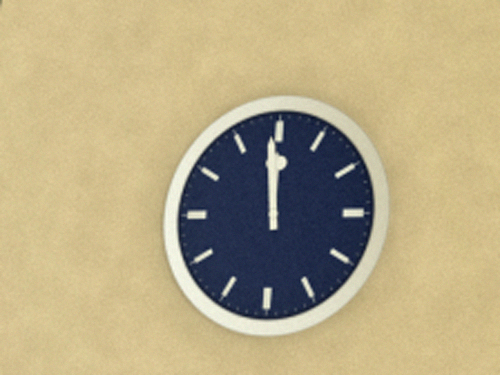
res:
11:59
